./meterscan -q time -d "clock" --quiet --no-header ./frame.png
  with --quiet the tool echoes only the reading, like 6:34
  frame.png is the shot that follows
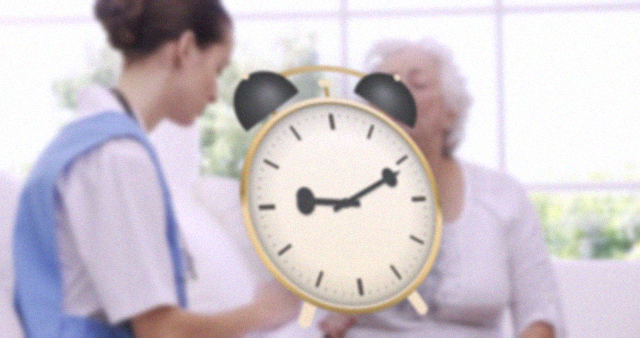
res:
9:11
